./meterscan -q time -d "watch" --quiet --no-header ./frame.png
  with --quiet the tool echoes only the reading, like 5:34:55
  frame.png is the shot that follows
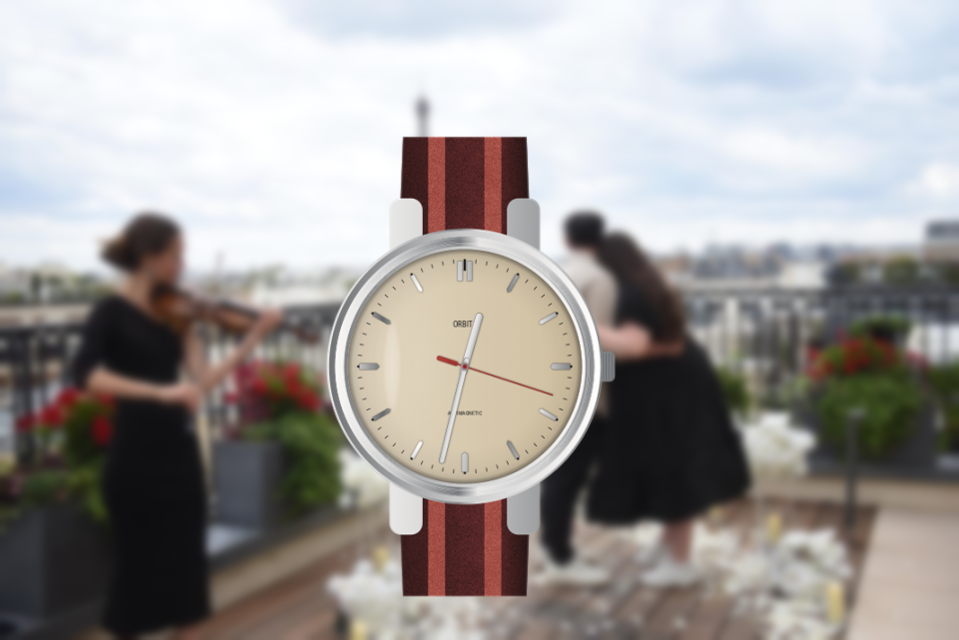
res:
12:32:18
